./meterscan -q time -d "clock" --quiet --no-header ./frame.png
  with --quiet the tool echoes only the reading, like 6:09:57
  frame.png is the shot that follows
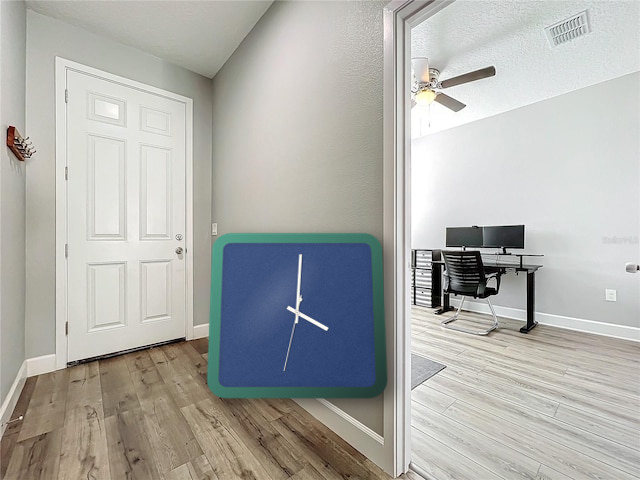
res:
4:00:32
